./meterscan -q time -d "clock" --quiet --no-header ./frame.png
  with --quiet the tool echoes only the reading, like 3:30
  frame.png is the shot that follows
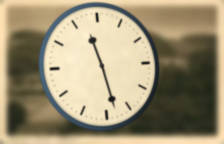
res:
11:28
